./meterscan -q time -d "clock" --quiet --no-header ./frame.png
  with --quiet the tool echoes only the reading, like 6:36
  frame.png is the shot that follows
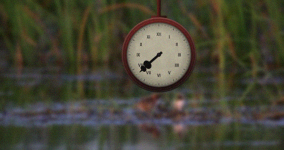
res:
7:38
